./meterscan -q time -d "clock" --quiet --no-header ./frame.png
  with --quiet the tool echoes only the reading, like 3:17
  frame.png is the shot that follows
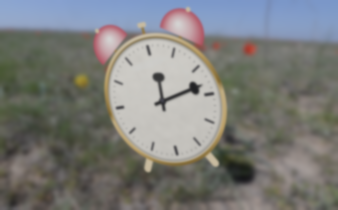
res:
12:13
